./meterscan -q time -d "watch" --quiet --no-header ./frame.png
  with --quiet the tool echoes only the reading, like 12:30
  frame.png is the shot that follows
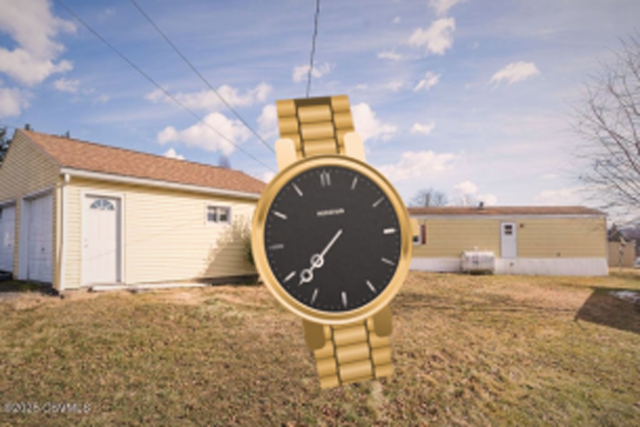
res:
7:38
